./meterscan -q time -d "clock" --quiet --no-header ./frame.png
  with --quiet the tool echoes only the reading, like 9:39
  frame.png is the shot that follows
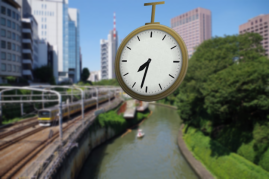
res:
7:32
